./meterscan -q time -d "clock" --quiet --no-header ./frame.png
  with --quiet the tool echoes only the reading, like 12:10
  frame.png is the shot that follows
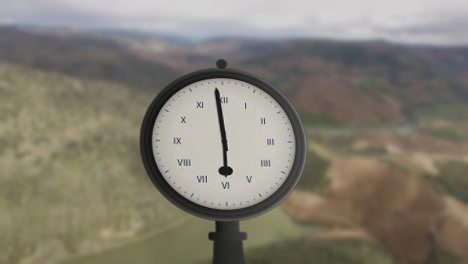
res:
5:59
